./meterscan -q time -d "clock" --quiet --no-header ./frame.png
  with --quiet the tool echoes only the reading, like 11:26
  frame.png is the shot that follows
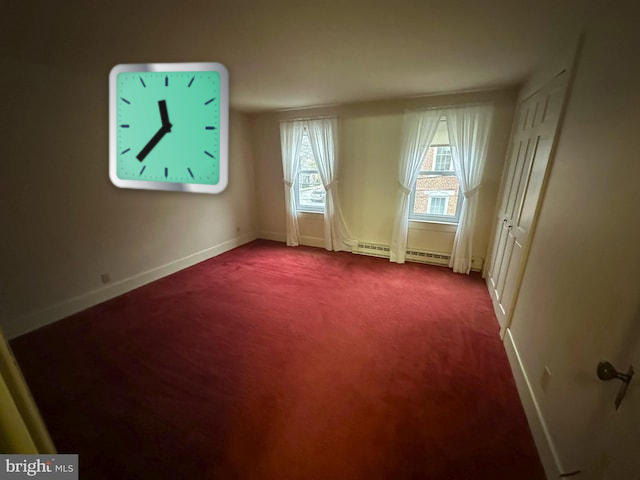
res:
11:37
